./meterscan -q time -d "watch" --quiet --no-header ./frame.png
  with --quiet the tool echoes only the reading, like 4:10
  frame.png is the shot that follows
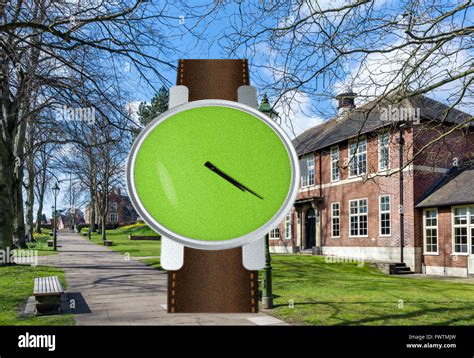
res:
4:21
